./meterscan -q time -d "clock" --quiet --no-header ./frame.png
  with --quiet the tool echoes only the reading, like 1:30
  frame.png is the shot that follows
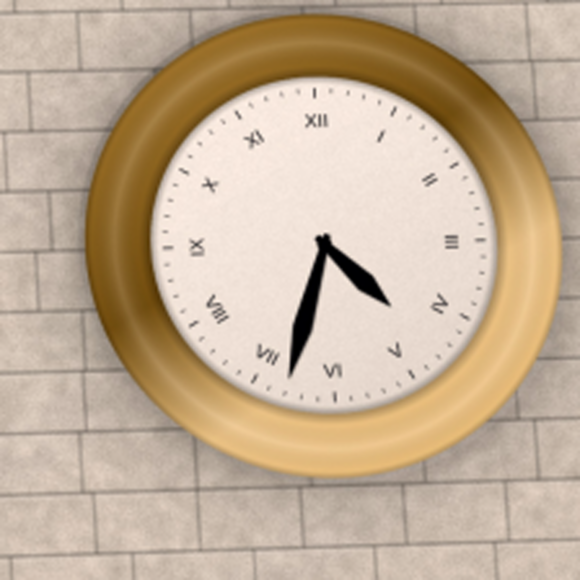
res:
4:33
